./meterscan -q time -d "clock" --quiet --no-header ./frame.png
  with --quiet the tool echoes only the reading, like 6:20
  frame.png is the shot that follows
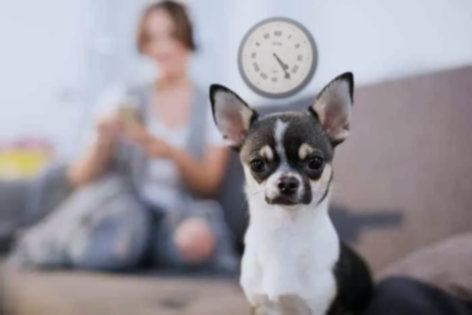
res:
4:24
